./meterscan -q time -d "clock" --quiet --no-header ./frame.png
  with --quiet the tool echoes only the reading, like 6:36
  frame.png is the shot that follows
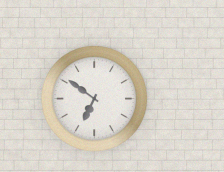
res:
6:51
